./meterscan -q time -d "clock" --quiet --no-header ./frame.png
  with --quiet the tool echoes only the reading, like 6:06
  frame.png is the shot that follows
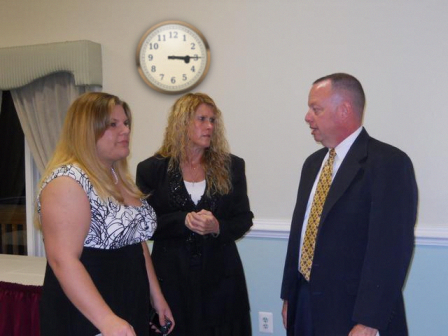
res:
3:15
